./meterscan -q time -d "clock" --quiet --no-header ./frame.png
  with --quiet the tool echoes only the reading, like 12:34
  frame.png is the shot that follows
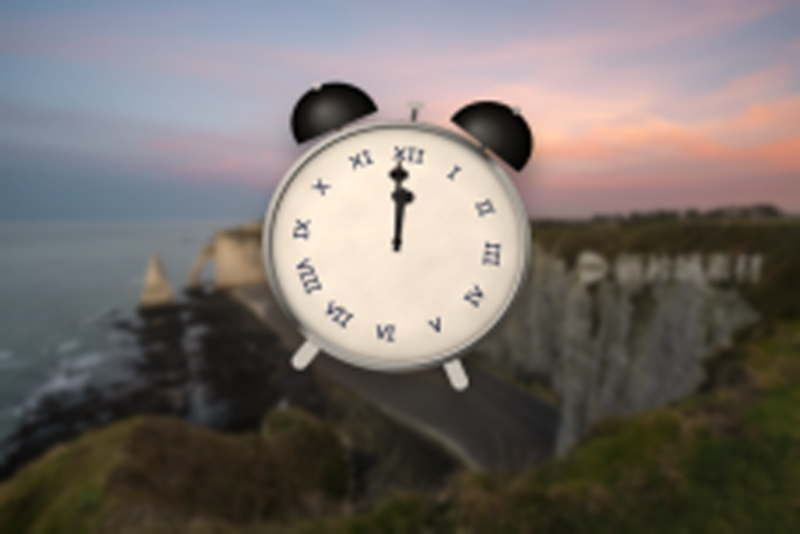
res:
11:59
